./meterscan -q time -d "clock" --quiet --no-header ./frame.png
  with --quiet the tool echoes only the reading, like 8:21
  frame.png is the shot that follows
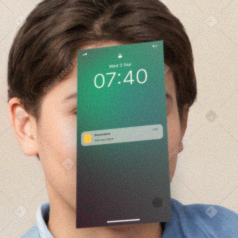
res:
7:40
